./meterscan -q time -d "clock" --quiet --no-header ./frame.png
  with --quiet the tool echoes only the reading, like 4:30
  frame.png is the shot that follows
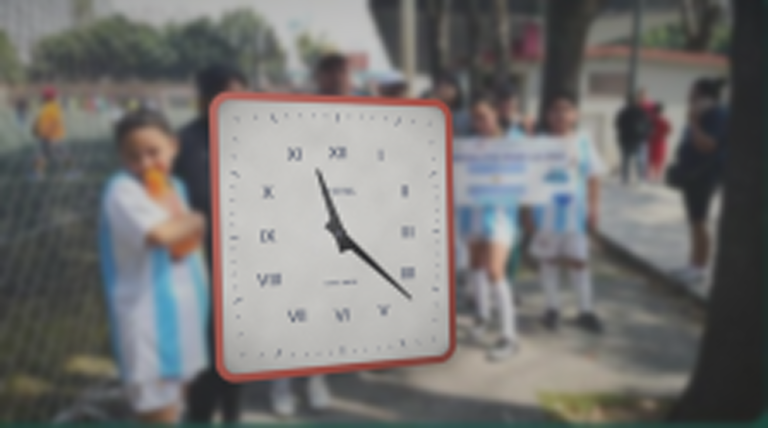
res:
11:22
